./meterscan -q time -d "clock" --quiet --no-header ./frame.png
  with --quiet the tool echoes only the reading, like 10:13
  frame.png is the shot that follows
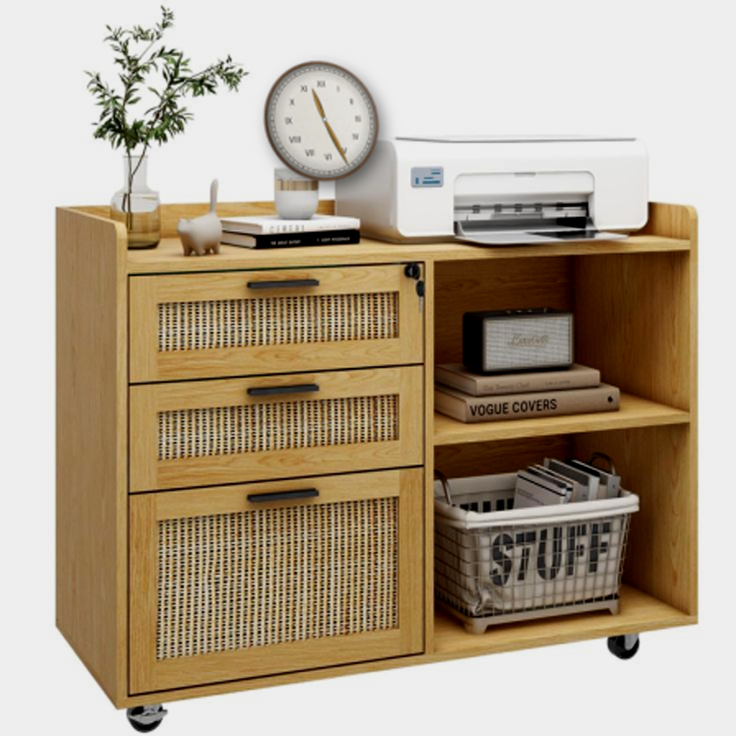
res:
11:26
